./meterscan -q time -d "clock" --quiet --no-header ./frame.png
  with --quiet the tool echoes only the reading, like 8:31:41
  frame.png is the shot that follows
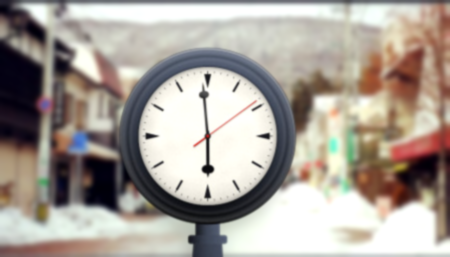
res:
5:59:09
